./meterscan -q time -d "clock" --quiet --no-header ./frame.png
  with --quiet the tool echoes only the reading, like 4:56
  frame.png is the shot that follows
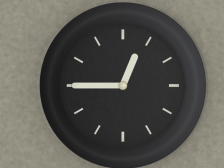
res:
12:45
